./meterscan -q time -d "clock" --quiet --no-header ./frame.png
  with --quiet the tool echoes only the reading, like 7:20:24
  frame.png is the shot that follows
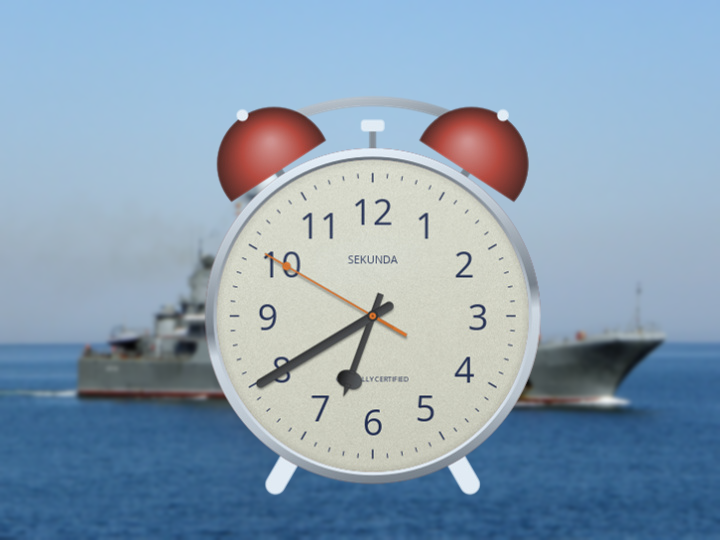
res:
6:39:50
